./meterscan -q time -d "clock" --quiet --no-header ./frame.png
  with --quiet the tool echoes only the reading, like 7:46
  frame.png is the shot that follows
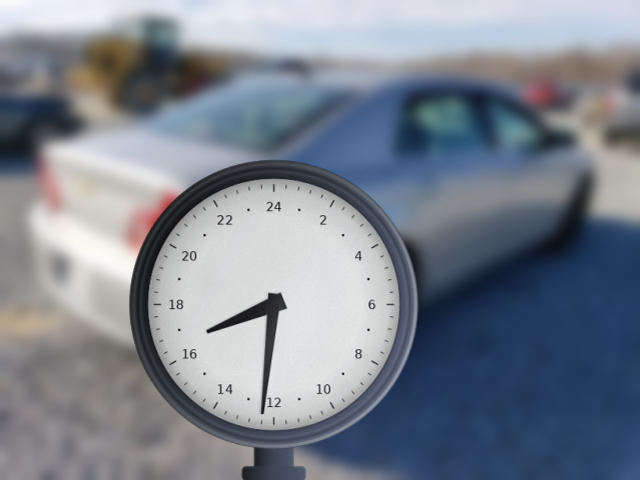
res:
16:31
